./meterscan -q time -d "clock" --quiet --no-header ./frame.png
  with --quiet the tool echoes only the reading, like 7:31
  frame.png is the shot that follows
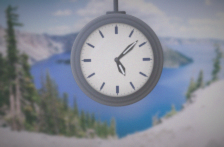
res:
5:08
